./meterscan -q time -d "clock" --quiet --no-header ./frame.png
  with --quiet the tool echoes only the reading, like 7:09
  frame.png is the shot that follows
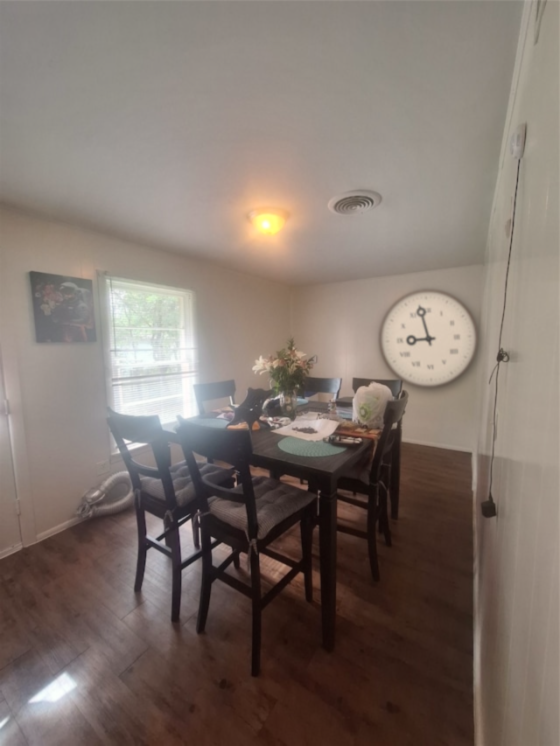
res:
8:58
